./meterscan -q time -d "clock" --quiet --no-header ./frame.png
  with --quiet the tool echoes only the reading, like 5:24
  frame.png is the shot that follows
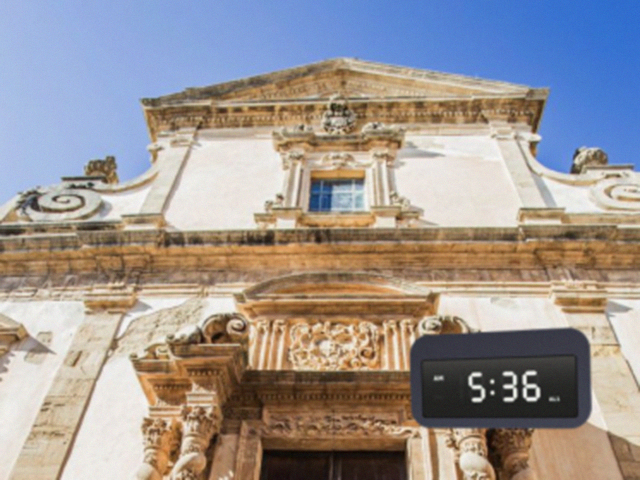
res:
5:36
